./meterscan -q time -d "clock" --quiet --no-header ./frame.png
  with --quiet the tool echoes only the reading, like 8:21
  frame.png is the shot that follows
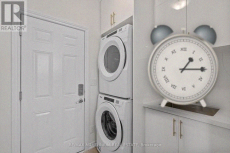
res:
1:15
